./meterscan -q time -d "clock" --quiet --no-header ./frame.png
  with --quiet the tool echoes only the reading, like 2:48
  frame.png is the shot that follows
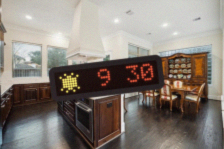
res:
9:30
